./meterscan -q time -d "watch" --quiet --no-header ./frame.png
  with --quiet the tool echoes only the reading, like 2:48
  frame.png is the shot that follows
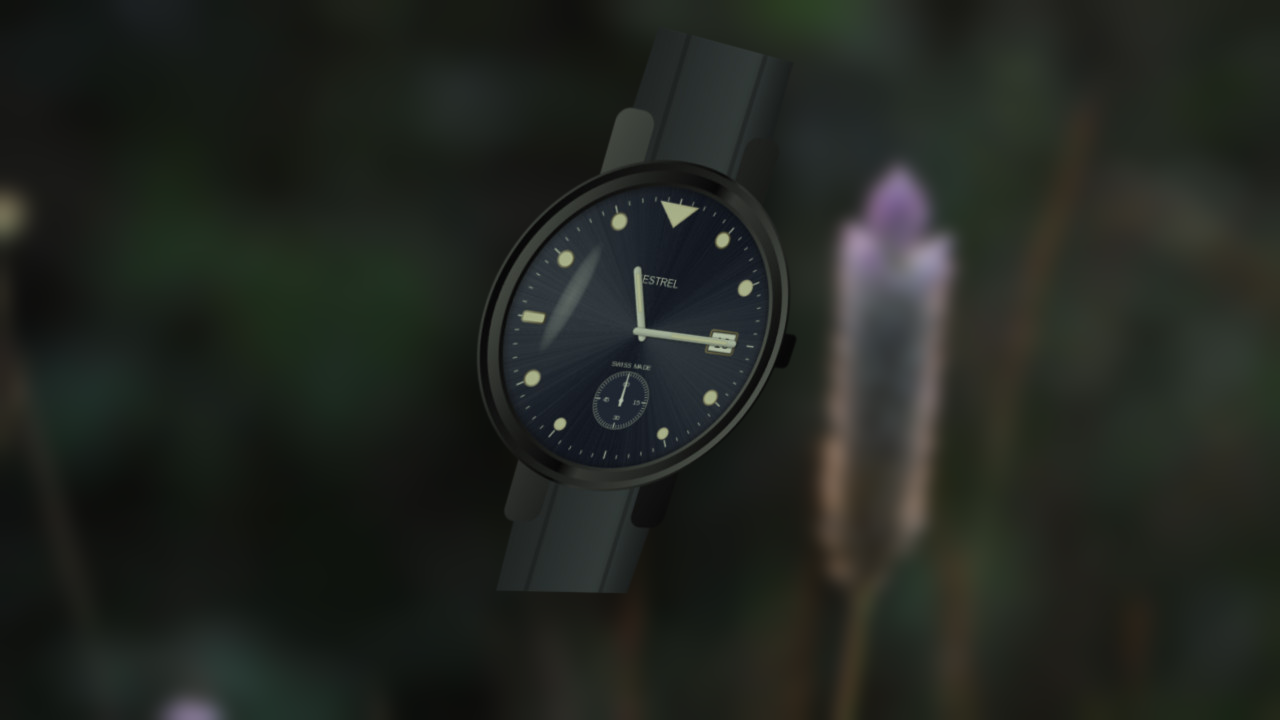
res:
11:15
